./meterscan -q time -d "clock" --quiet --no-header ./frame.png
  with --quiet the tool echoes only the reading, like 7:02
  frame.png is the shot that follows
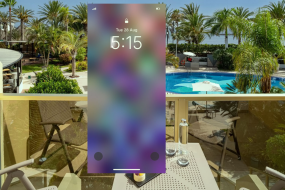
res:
5:15
